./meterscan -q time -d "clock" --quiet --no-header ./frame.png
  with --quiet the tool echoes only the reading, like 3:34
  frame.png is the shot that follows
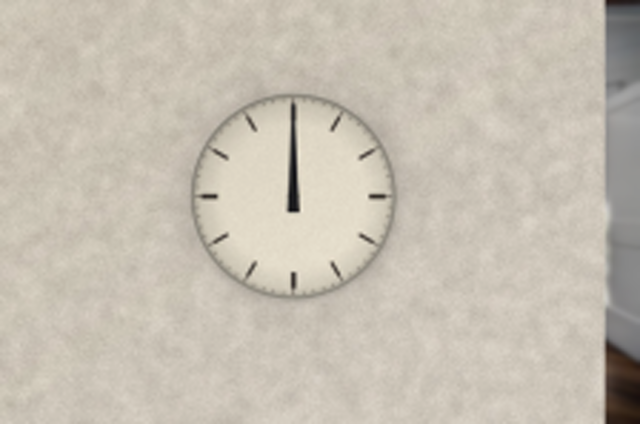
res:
12:00
